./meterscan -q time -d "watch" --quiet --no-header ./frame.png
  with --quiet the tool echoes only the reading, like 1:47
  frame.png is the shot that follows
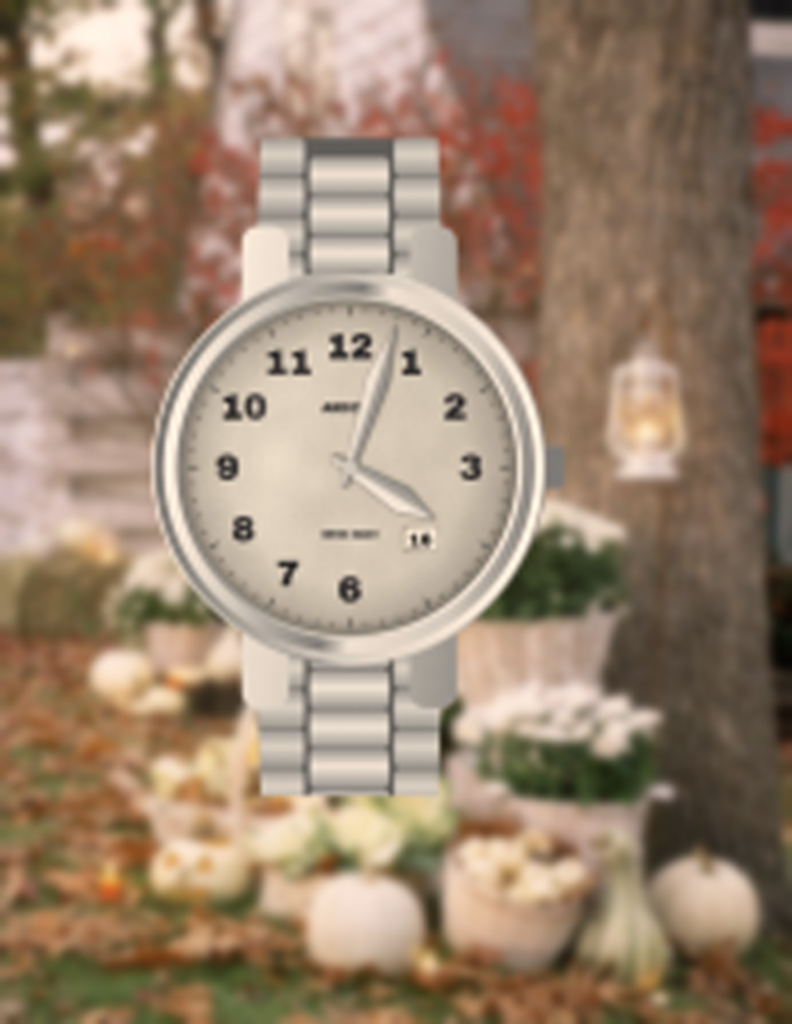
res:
4:03
